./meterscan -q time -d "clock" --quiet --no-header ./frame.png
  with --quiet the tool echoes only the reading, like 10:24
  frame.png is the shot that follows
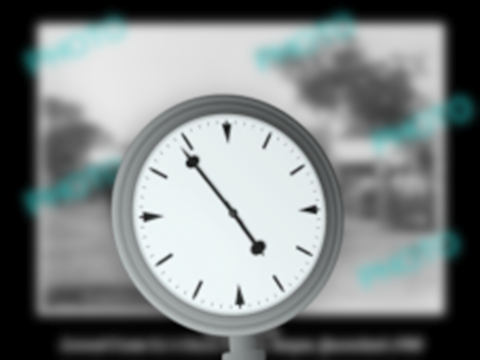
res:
4:54
